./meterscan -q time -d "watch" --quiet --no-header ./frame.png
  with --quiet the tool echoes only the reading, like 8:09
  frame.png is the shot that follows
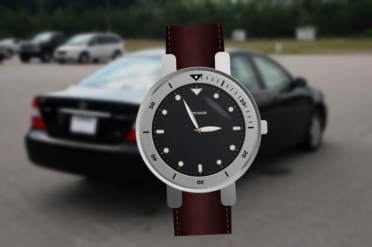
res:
2:56
